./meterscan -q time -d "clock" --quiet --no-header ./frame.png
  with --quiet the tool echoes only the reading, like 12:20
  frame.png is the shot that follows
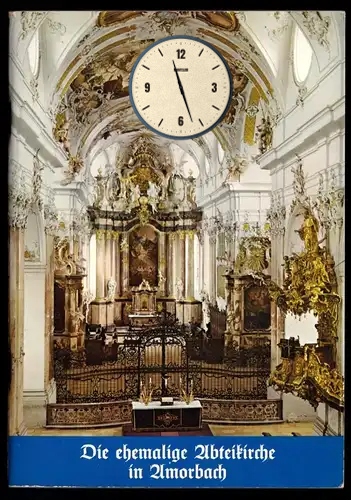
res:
11:27
